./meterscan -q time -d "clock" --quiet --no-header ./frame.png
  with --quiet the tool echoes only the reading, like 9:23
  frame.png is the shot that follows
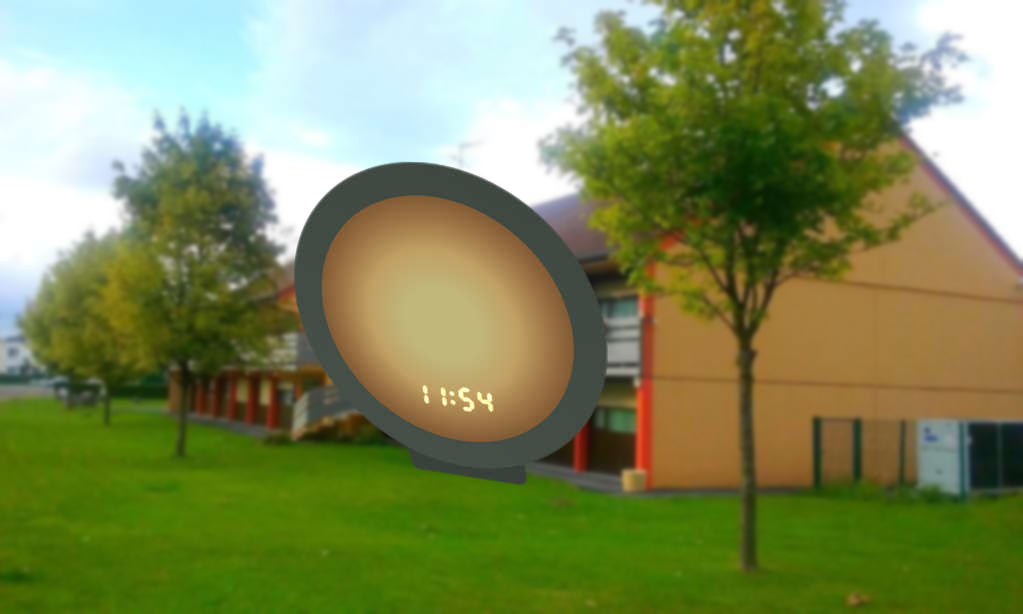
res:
11:54
